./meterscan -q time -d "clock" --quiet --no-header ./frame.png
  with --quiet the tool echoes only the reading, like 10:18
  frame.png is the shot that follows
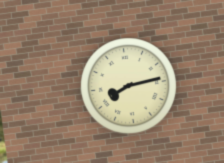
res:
8:14
